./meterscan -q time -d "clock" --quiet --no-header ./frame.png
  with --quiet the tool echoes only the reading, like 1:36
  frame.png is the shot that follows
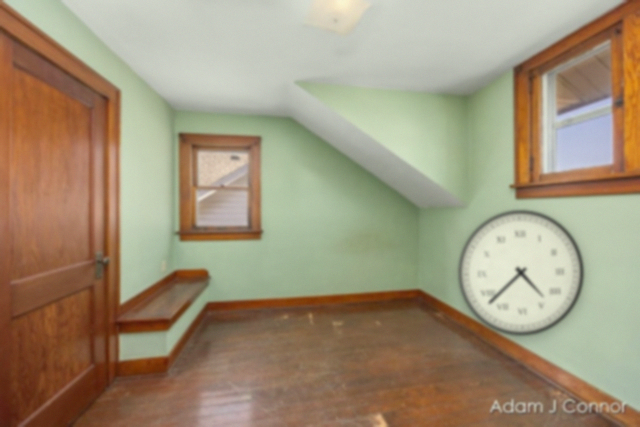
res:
4:38
